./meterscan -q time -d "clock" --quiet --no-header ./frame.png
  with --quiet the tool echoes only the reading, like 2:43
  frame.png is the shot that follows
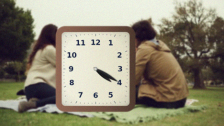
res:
4:20
